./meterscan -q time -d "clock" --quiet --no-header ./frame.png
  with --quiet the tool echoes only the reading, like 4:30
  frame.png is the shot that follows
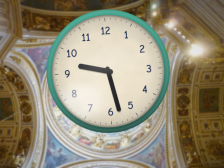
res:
9:28
